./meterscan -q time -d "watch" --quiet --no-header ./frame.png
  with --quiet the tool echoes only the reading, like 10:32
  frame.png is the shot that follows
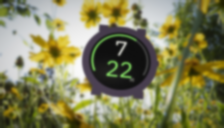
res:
7:22
